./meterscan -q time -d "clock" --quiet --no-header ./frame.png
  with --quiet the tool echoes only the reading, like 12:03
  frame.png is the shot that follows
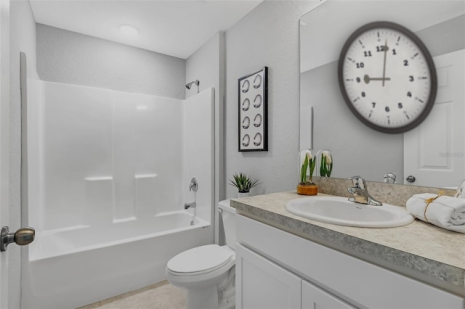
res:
9:02
